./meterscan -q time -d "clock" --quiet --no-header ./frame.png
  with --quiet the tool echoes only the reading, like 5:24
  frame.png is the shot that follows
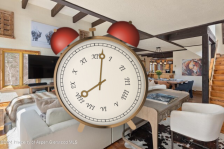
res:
8:02
